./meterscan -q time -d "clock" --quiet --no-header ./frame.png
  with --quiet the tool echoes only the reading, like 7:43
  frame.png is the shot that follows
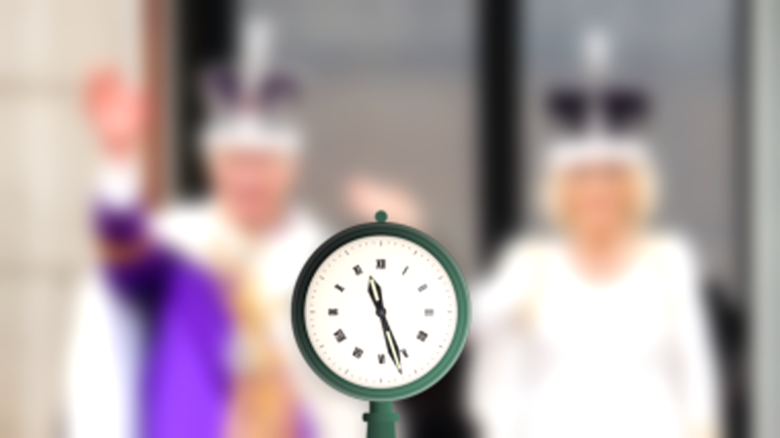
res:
11:27
